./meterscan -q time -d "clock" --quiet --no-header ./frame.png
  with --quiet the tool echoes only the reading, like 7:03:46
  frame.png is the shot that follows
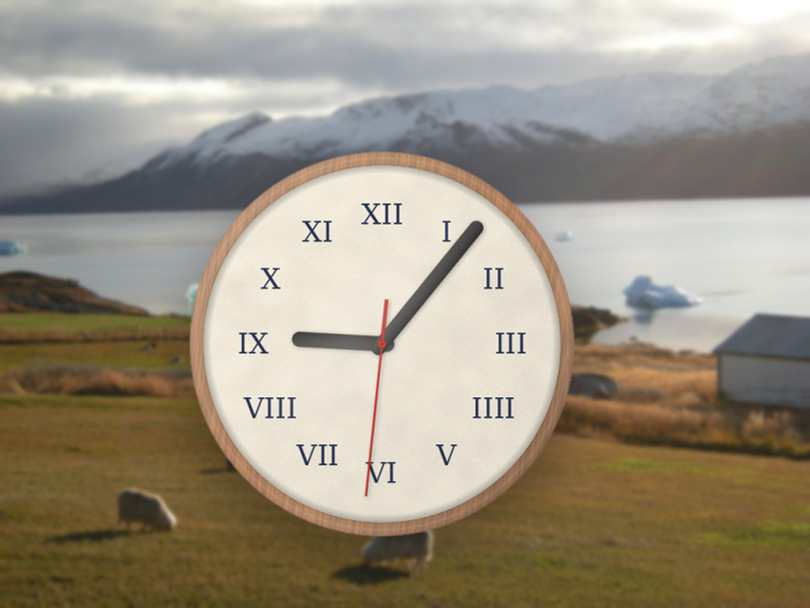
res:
9:06:31
